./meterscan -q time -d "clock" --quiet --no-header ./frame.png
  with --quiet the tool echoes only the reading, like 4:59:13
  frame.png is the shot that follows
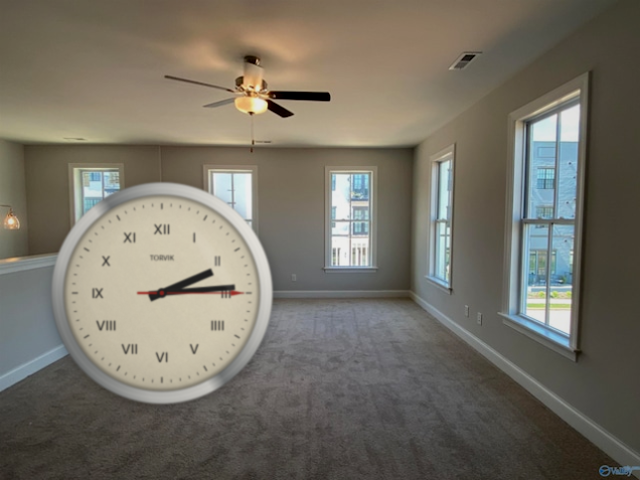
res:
2:14:15
